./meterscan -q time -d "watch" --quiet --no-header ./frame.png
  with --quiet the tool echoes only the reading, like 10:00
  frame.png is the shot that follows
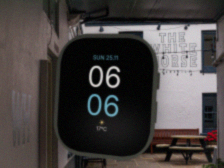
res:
6:06
